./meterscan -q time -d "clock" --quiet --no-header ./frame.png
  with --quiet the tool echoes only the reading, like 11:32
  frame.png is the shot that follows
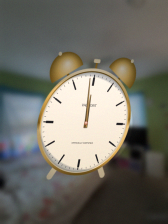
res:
11:59
